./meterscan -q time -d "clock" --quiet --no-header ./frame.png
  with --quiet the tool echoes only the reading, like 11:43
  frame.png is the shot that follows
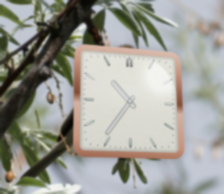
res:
10:36
